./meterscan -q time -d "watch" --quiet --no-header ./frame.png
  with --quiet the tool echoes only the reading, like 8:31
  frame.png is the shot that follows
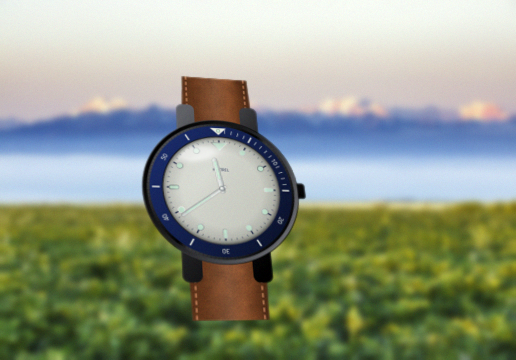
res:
11:39
